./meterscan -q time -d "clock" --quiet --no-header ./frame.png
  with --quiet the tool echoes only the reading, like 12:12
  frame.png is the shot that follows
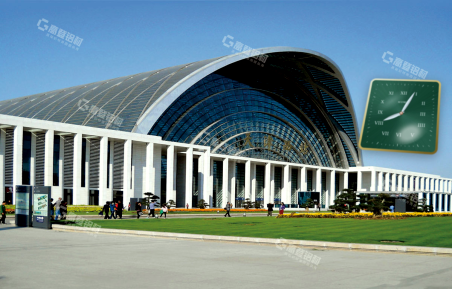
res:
8:04
